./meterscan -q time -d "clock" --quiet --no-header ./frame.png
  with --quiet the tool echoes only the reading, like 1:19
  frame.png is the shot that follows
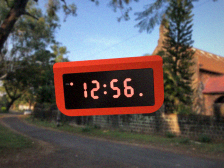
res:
12:56
